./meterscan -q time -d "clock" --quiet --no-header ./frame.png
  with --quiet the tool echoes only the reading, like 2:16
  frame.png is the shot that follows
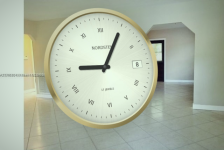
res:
9:05
